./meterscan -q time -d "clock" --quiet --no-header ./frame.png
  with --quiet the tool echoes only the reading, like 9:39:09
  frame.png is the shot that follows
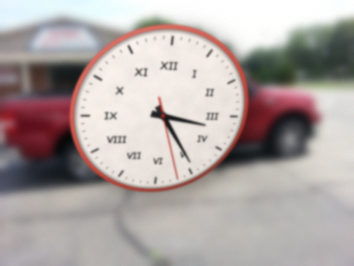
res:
3:24:27
